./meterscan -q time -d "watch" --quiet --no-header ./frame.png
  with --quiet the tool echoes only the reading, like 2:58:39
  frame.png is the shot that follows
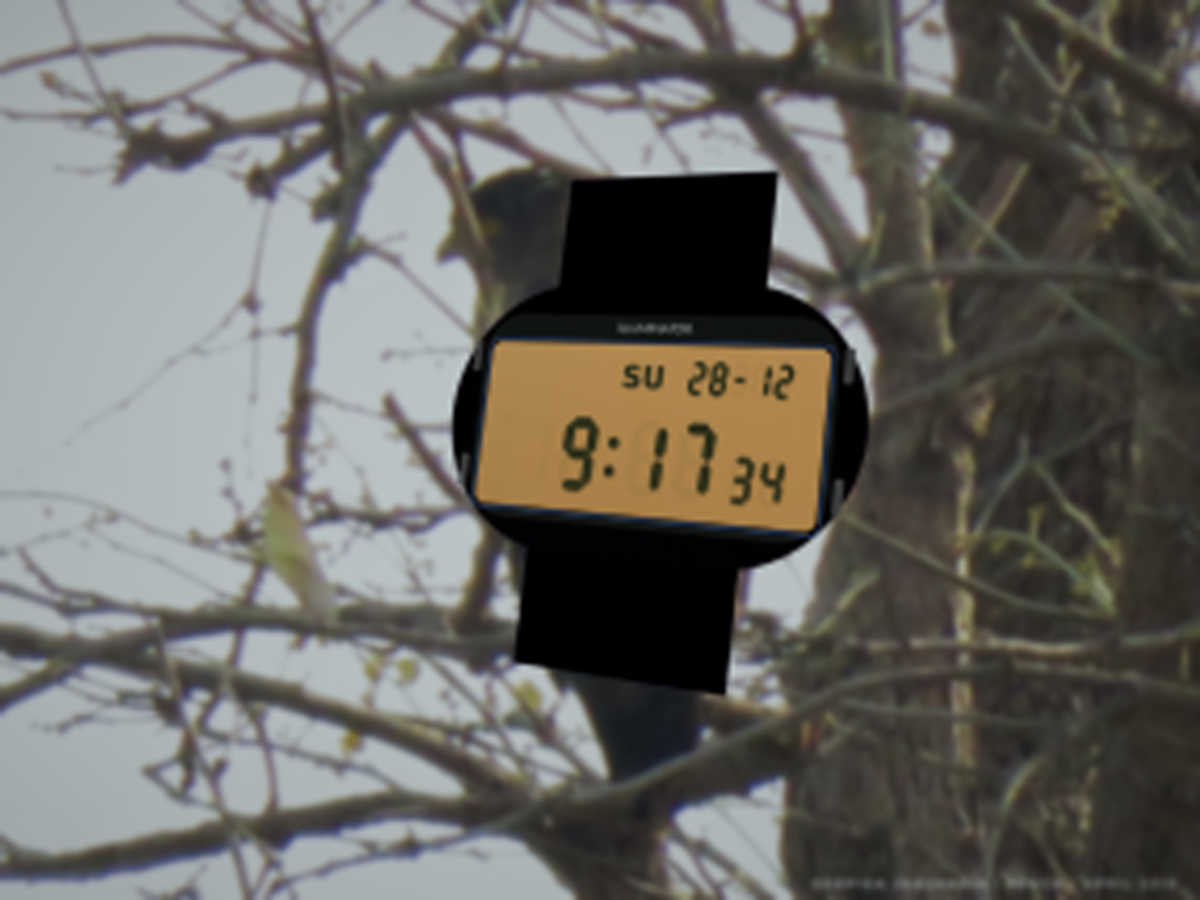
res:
9:17:34
